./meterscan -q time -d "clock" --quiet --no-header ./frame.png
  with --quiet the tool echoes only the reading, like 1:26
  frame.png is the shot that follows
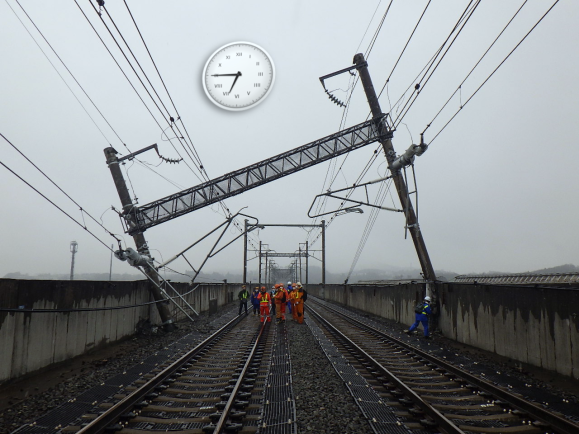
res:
6:45
